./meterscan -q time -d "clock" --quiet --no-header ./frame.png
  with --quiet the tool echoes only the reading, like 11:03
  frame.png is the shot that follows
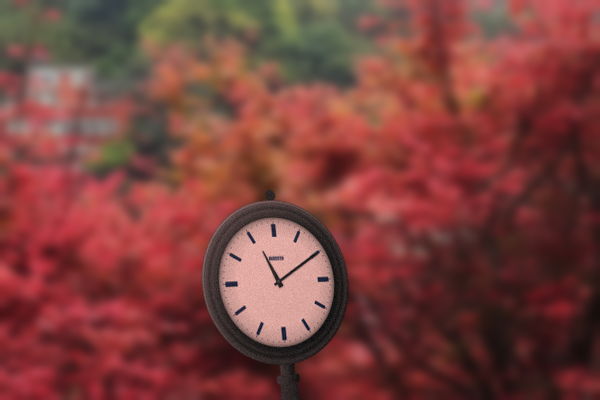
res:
11:10
